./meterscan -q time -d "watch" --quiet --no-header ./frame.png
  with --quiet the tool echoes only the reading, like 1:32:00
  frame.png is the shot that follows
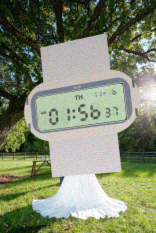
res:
1:56:37
